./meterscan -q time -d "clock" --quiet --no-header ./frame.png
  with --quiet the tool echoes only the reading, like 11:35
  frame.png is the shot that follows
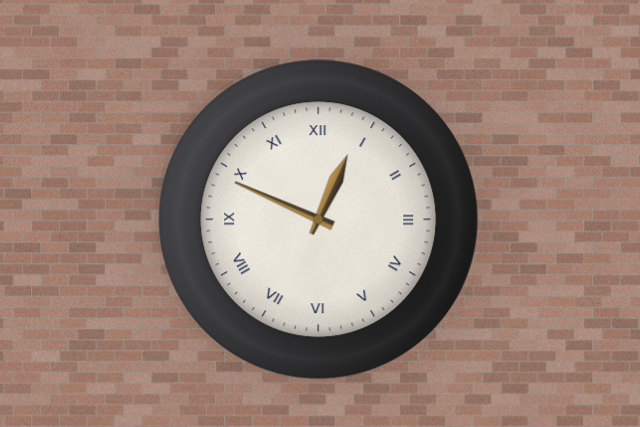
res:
12:49
